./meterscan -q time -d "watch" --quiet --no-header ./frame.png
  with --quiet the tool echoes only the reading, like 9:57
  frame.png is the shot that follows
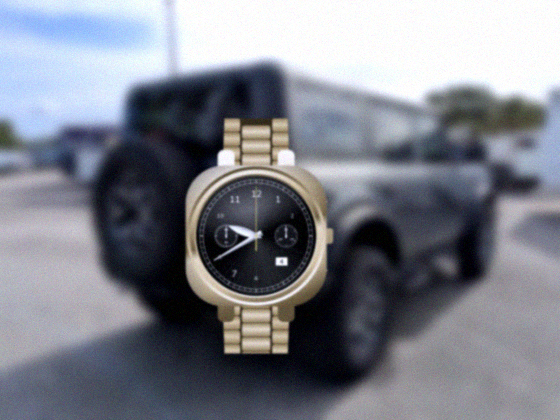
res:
9:40
